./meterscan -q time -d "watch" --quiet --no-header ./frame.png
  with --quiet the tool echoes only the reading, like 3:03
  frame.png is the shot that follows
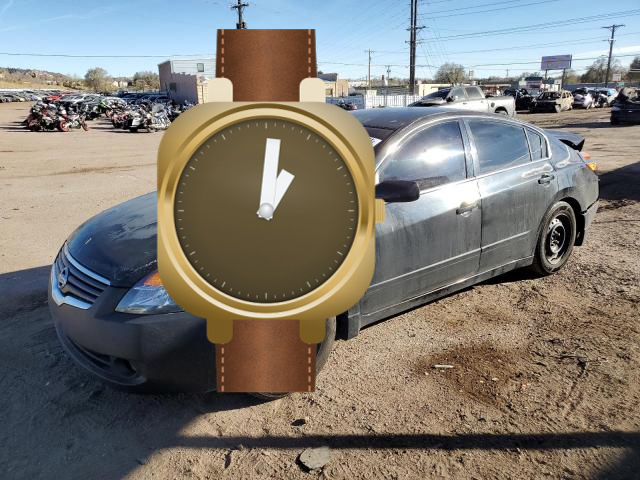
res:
1:01
